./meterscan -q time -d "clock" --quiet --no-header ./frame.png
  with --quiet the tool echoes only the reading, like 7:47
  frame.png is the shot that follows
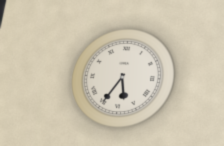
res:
5:35
